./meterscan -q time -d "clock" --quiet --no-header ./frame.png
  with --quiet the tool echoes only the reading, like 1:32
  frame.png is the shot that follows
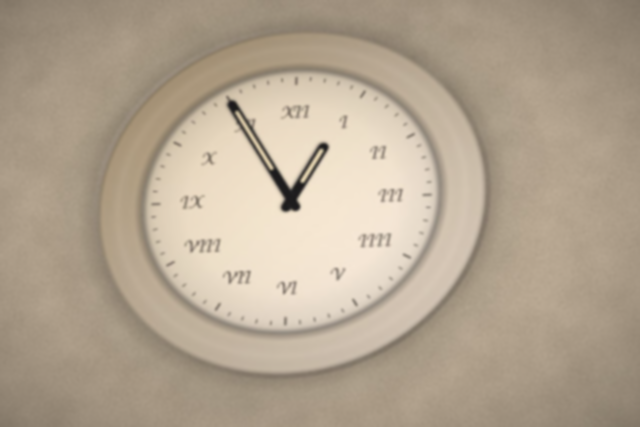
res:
12:55
